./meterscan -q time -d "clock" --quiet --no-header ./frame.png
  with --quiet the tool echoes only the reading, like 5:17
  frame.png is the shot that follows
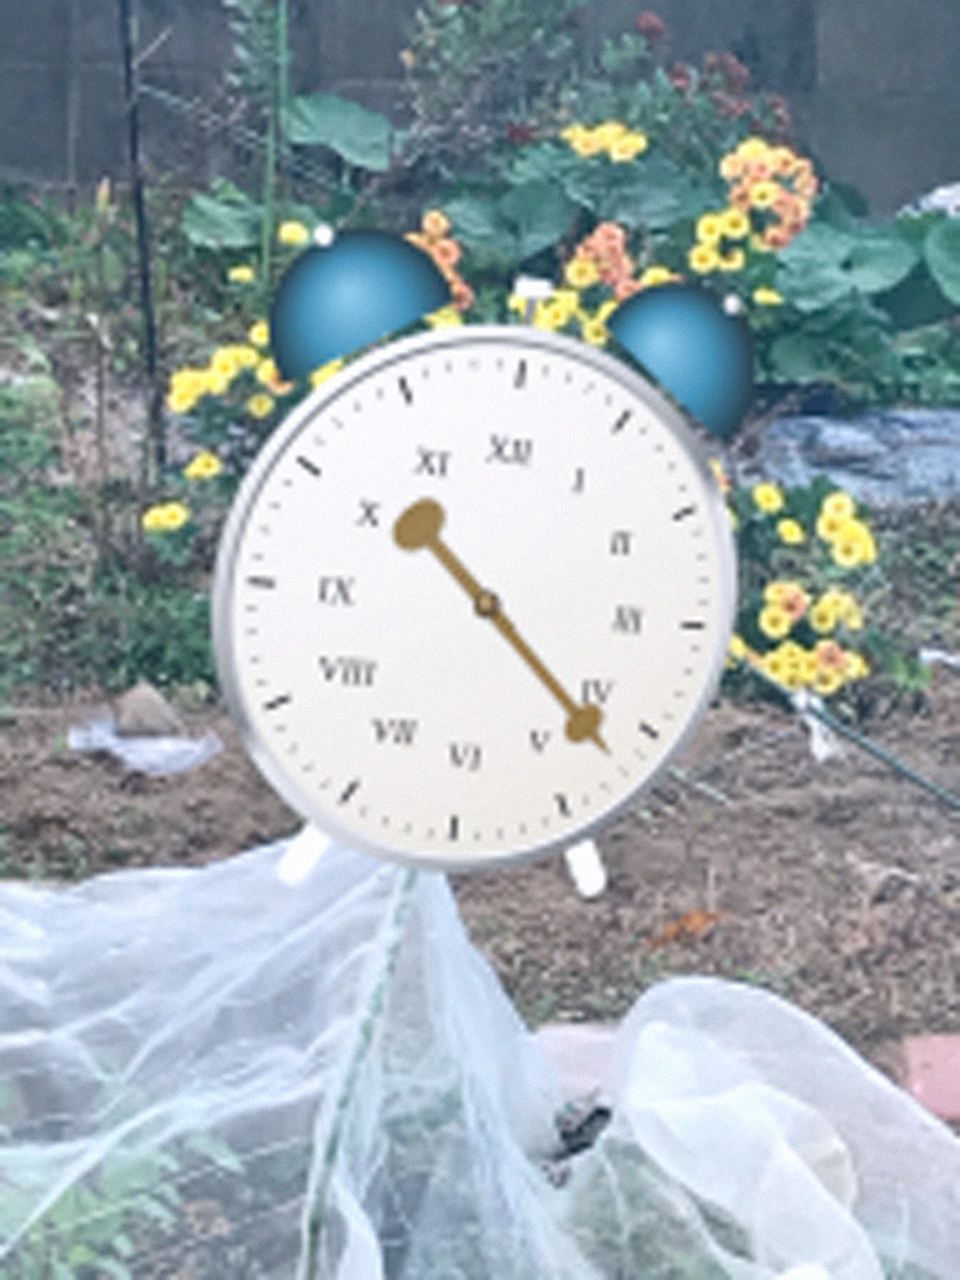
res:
10:22
